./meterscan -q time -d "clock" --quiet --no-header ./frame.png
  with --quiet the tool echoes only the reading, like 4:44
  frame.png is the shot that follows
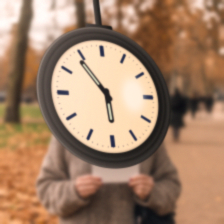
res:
5:54
